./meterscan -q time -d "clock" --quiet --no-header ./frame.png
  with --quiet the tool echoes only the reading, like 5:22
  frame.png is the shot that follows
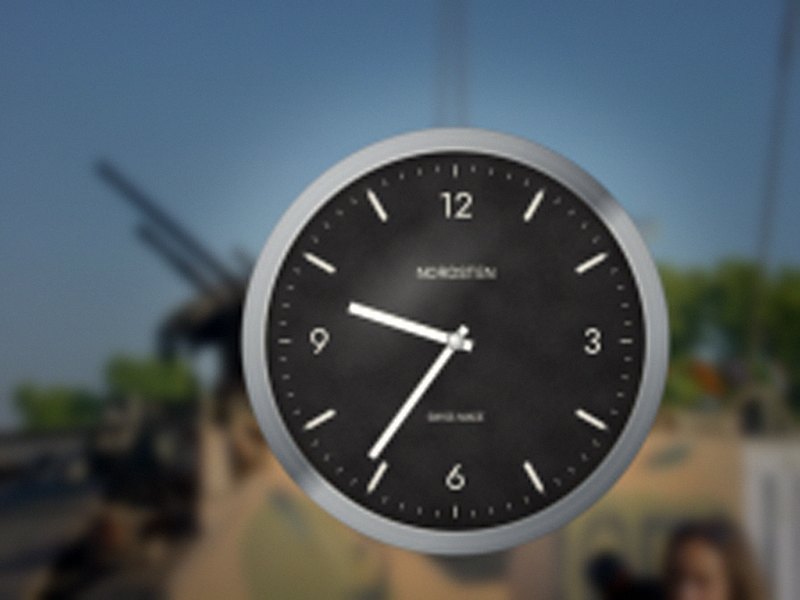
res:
9:36
